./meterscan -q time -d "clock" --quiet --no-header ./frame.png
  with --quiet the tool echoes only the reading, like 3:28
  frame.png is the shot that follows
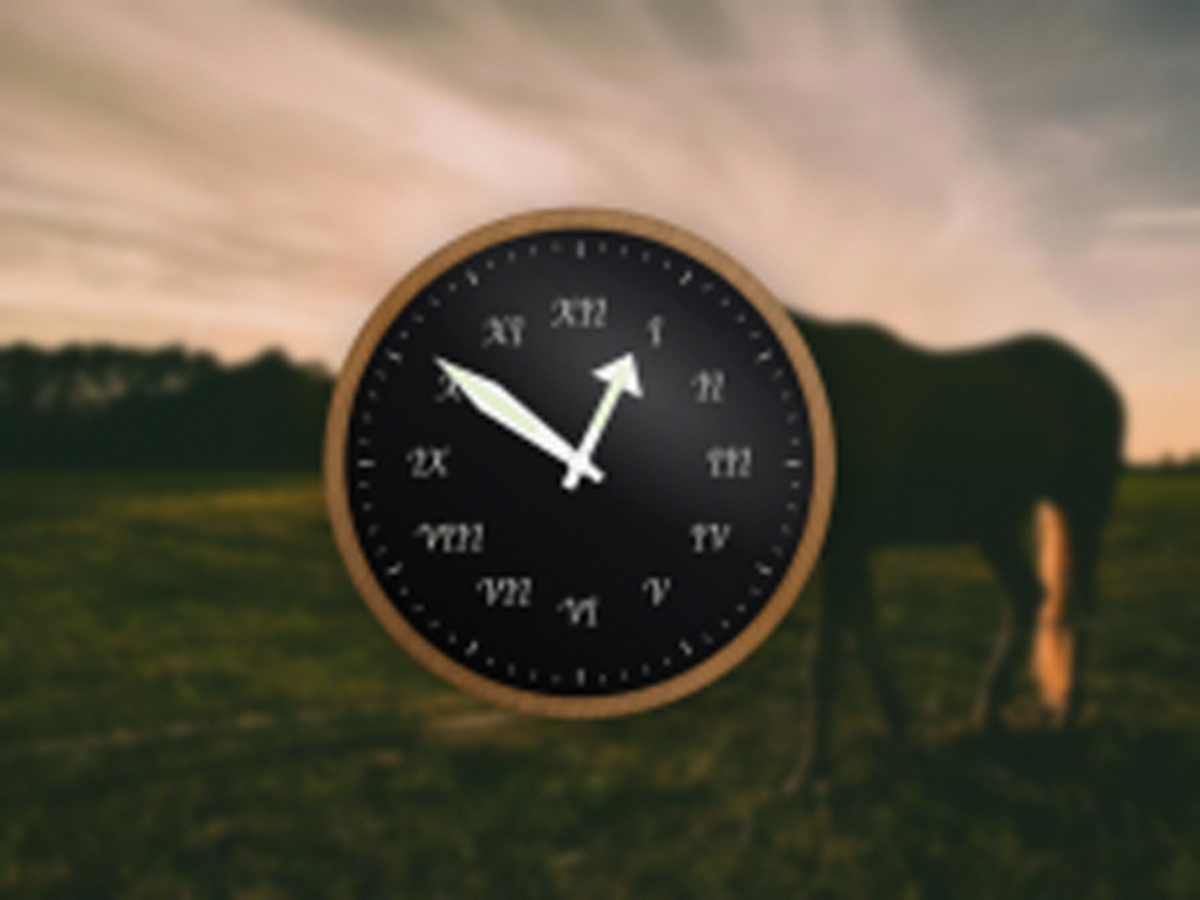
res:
12:51
